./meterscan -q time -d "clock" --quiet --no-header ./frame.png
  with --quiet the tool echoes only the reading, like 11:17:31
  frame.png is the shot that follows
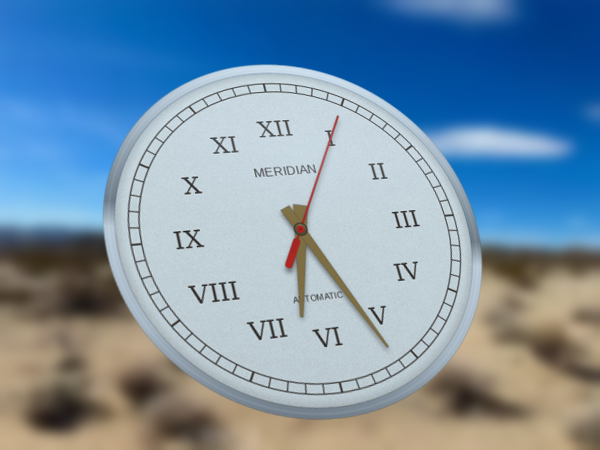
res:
6:26:05
